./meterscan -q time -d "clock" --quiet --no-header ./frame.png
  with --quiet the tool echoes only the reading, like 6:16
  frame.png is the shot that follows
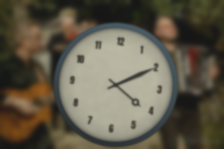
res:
4:10
